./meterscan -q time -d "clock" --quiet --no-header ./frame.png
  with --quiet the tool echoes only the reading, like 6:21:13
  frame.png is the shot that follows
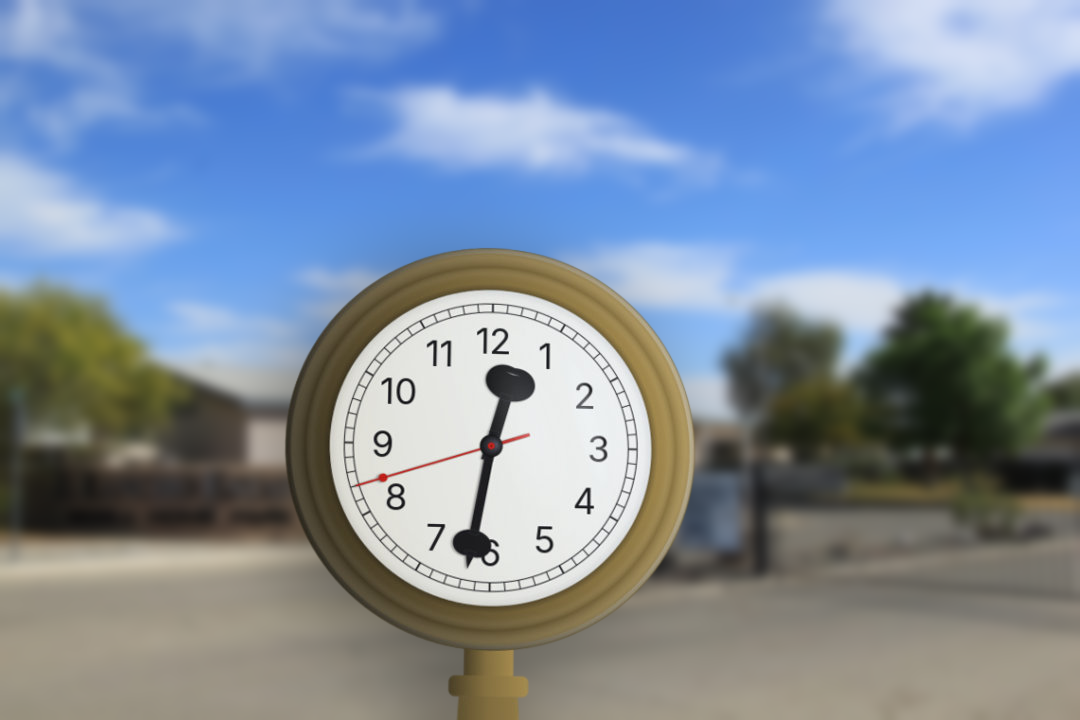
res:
12:31:42
